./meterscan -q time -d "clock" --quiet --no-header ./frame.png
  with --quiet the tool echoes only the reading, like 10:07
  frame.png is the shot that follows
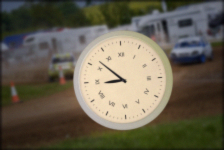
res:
8:52
